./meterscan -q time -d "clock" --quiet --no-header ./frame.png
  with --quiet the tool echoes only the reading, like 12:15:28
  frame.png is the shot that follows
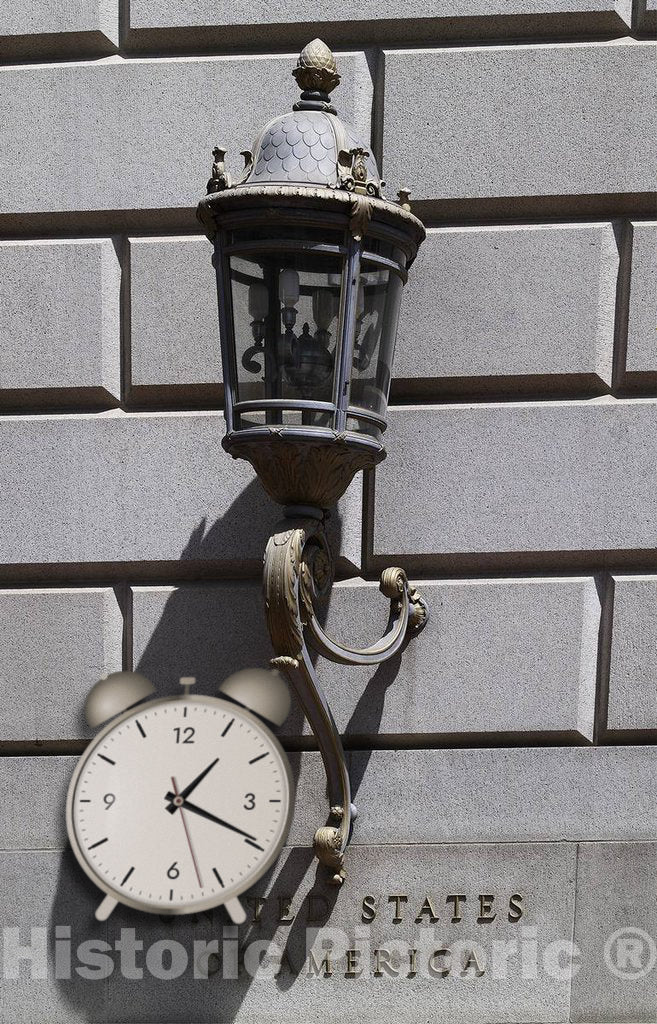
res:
1:19:27
